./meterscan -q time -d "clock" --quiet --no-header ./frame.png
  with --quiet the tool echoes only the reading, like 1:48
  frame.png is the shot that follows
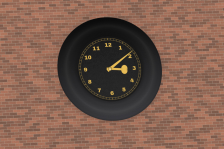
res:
3:09
